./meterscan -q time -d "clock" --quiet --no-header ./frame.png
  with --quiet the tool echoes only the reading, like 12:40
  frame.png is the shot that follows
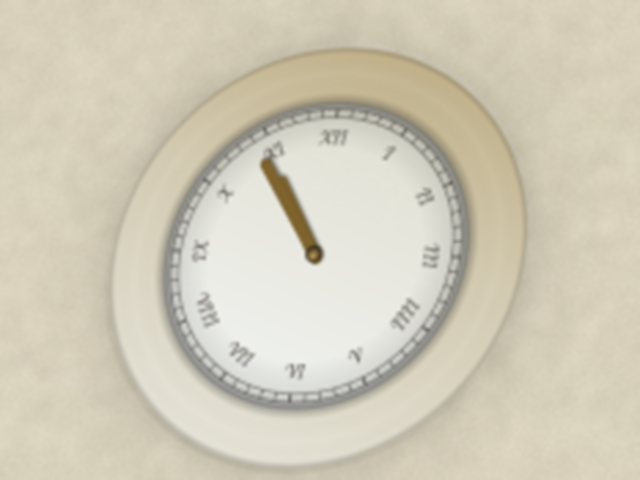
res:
10:54
